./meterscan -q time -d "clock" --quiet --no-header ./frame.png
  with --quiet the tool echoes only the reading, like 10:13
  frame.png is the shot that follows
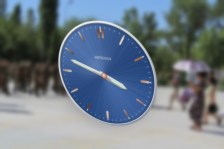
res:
3:48
